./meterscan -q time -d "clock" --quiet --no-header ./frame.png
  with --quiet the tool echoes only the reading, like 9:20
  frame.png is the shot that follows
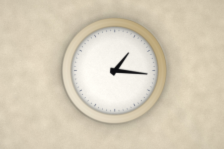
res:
1:16
